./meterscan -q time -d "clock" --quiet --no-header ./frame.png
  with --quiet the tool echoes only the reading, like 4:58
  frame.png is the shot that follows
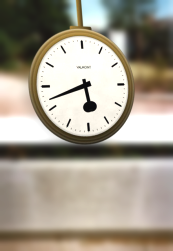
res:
5:42
